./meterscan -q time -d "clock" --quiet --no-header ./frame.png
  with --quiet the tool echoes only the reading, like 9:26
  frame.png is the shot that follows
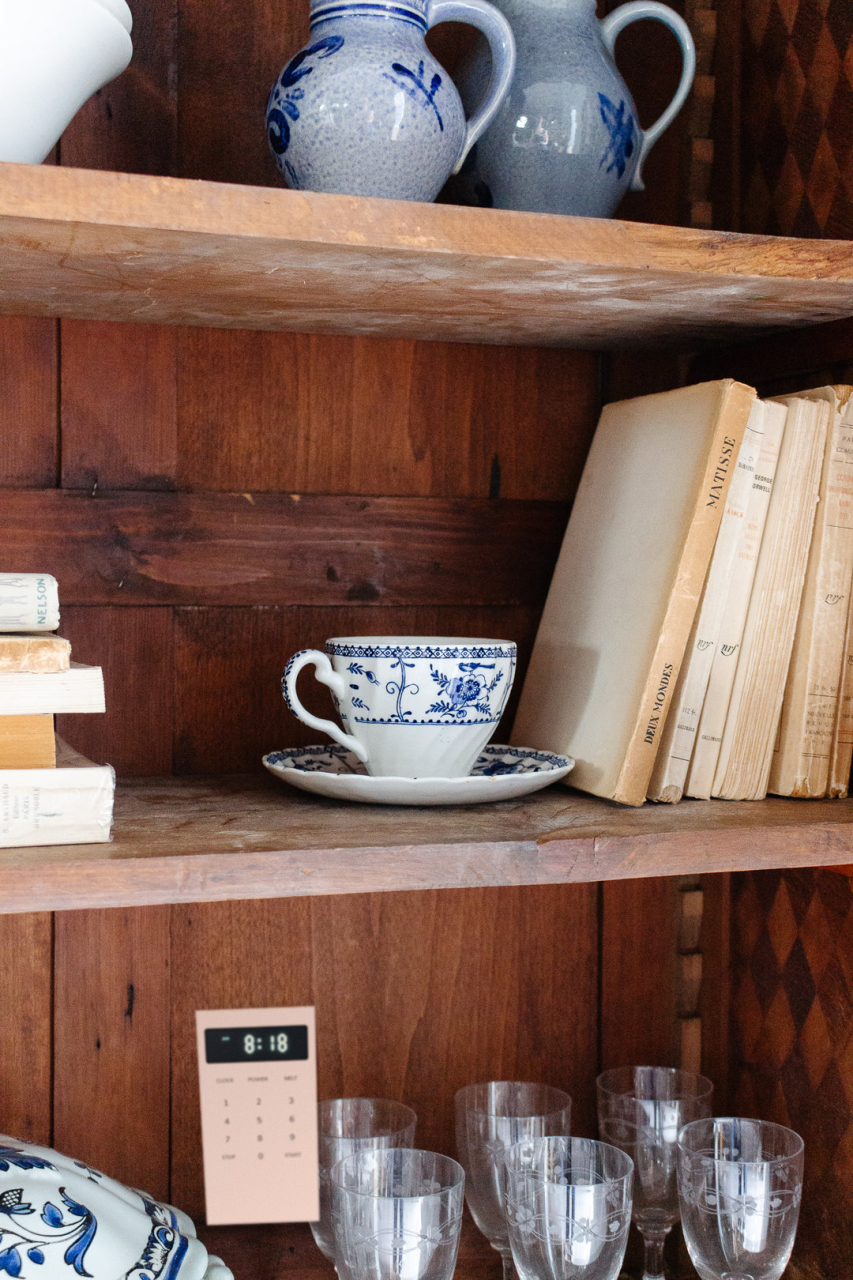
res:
8:18
